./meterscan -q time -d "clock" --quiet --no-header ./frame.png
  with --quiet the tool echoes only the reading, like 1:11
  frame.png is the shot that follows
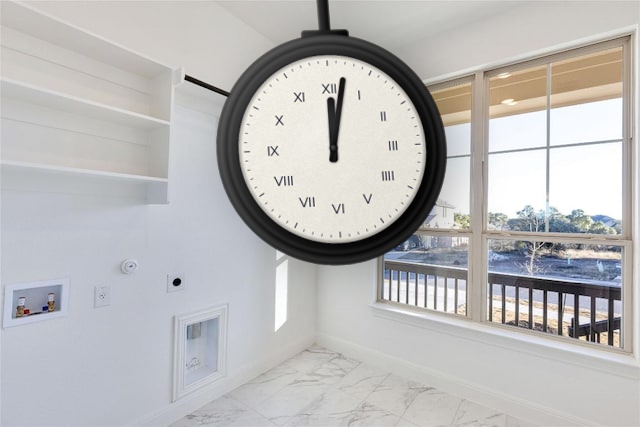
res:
12:02
